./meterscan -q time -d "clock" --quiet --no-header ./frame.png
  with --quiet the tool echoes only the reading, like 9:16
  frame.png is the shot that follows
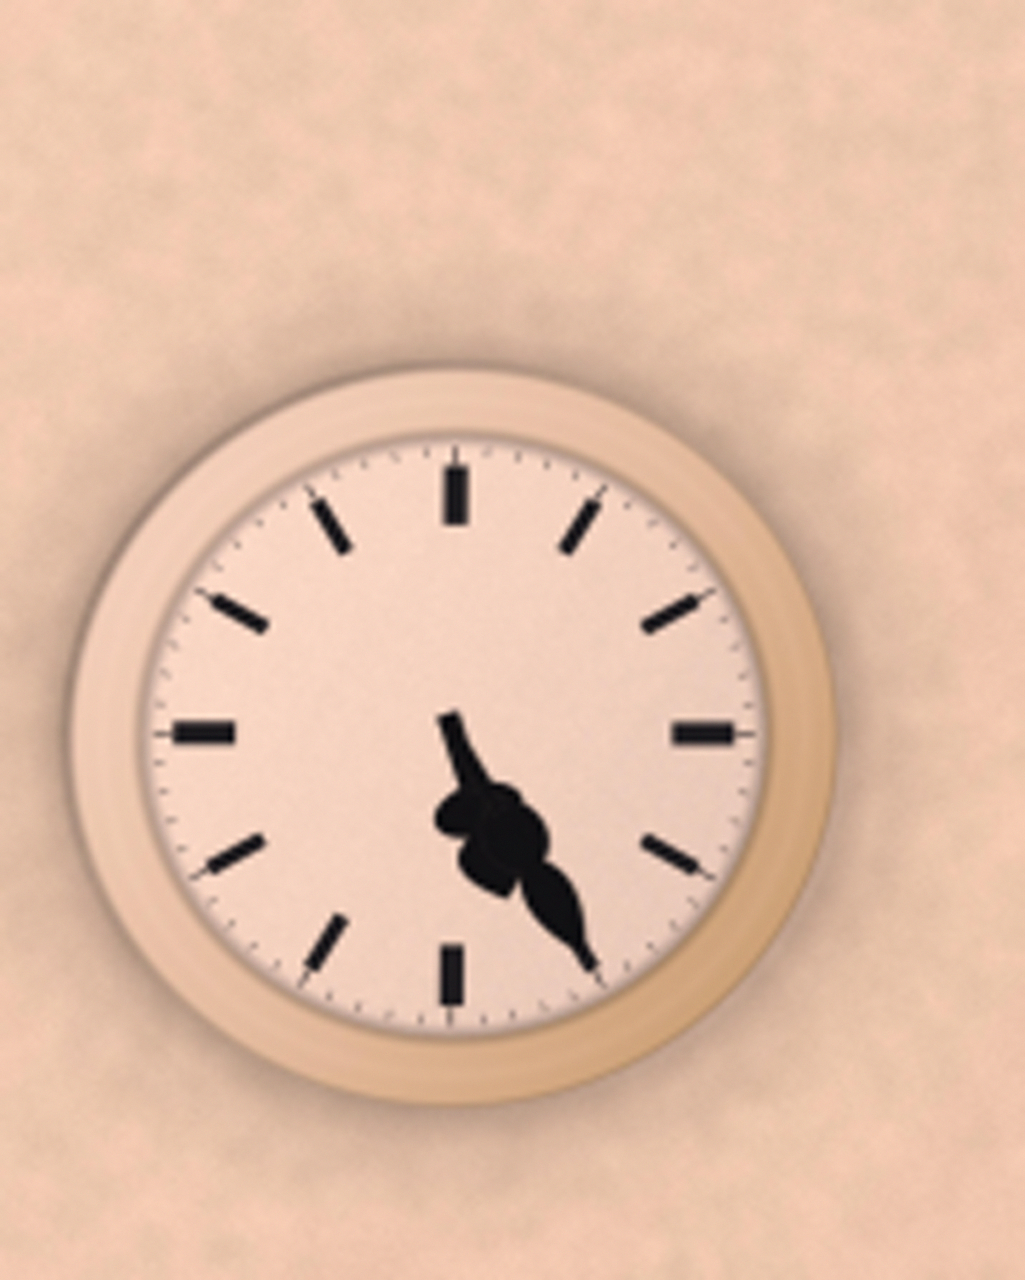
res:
5:25
